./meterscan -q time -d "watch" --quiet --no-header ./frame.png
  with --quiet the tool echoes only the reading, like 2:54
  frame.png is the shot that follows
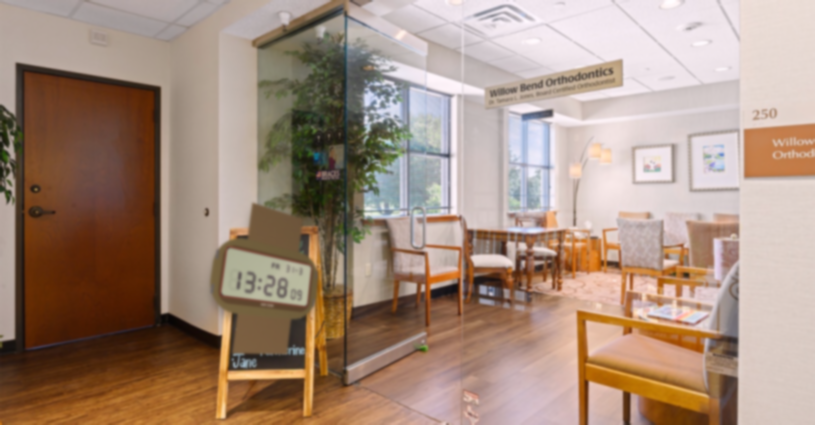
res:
13:28
